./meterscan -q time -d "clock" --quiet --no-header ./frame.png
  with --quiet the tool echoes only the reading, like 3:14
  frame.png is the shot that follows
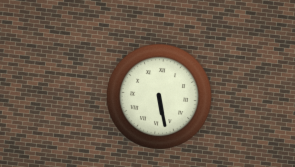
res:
5:27
